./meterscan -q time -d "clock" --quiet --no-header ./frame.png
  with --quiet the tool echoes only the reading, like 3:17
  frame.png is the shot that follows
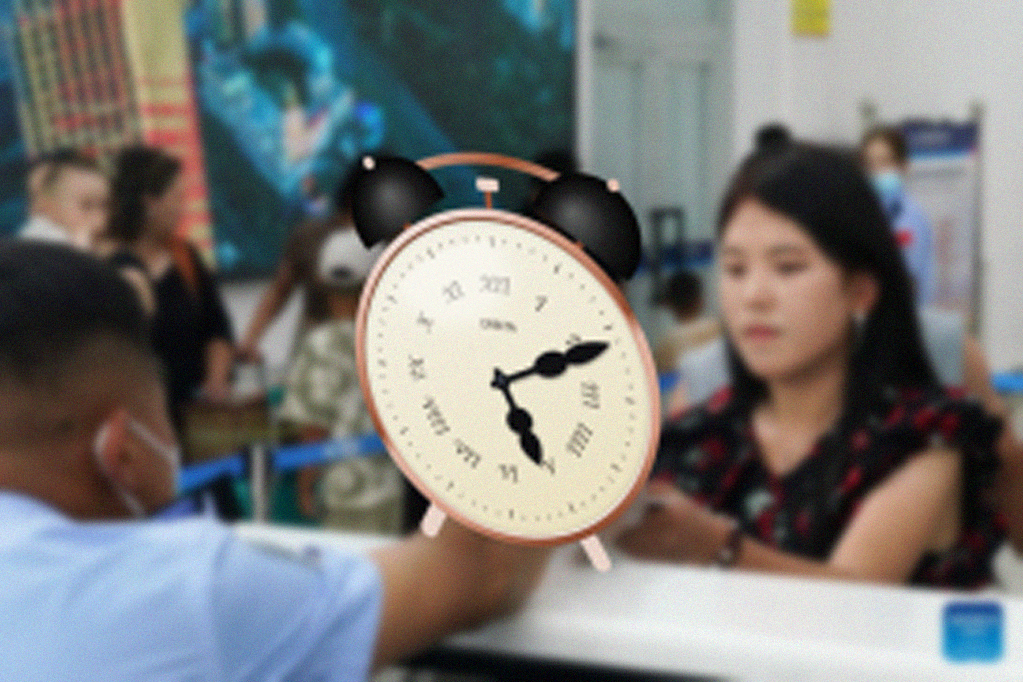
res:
5:11
